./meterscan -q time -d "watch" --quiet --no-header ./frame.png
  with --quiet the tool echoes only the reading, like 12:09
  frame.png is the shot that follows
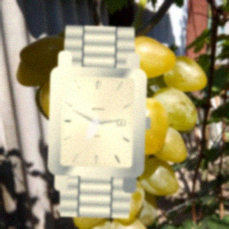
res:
2:49
